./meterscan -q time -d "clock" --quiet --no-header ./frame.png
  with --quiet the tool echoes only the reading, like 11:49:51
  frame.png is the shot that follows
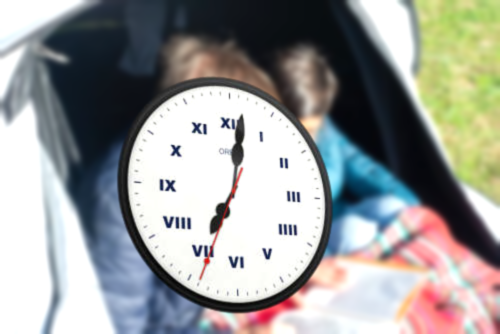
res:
7:01:34
